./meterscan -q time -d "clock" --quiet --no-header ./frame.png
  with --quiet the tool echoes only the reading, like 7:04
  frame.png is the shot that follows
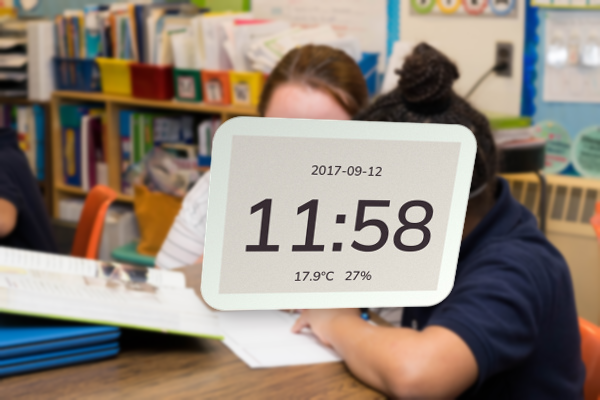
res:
11:58
